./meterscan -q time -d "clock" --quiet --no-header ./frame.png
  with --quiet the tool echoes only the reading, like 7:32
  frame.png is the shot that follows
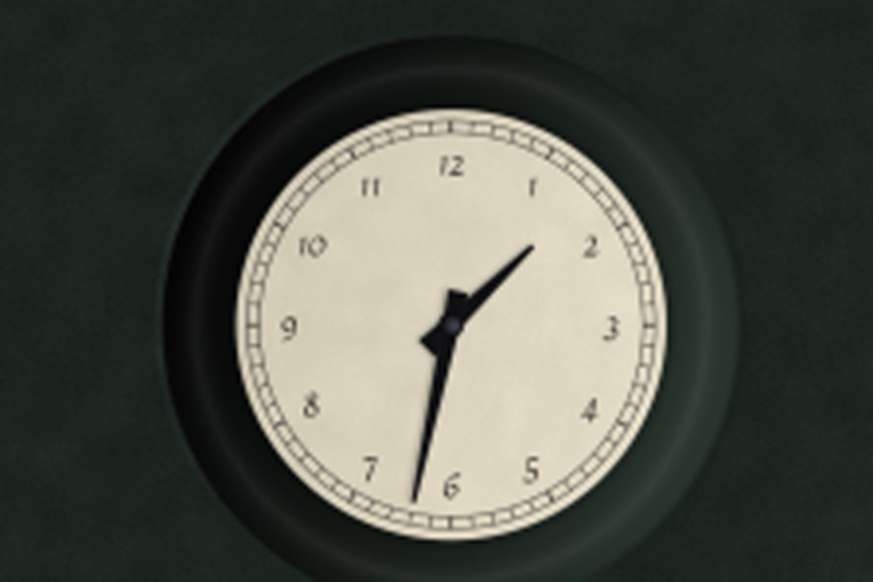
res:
1:32
